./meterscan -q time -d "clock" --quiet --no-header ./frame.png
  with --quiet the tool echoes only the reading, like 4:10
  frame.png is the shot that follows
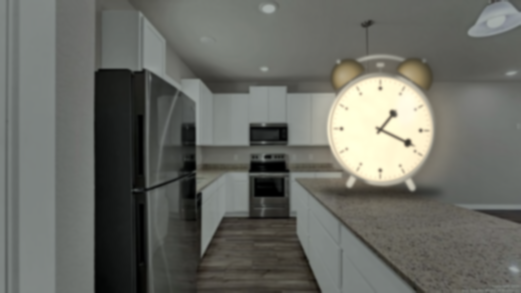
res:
1:19
